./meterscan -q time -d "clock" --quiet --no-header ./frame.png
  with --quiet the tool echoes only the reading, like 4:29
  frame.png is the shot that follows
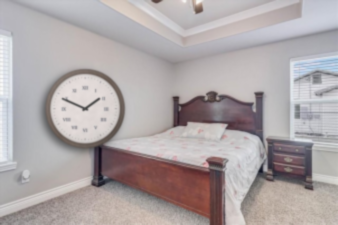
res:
1:49
